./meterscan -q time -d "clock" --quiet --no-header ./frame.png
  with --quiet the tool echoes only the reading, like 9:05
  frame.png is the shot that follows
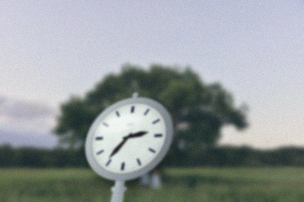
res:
2:36
